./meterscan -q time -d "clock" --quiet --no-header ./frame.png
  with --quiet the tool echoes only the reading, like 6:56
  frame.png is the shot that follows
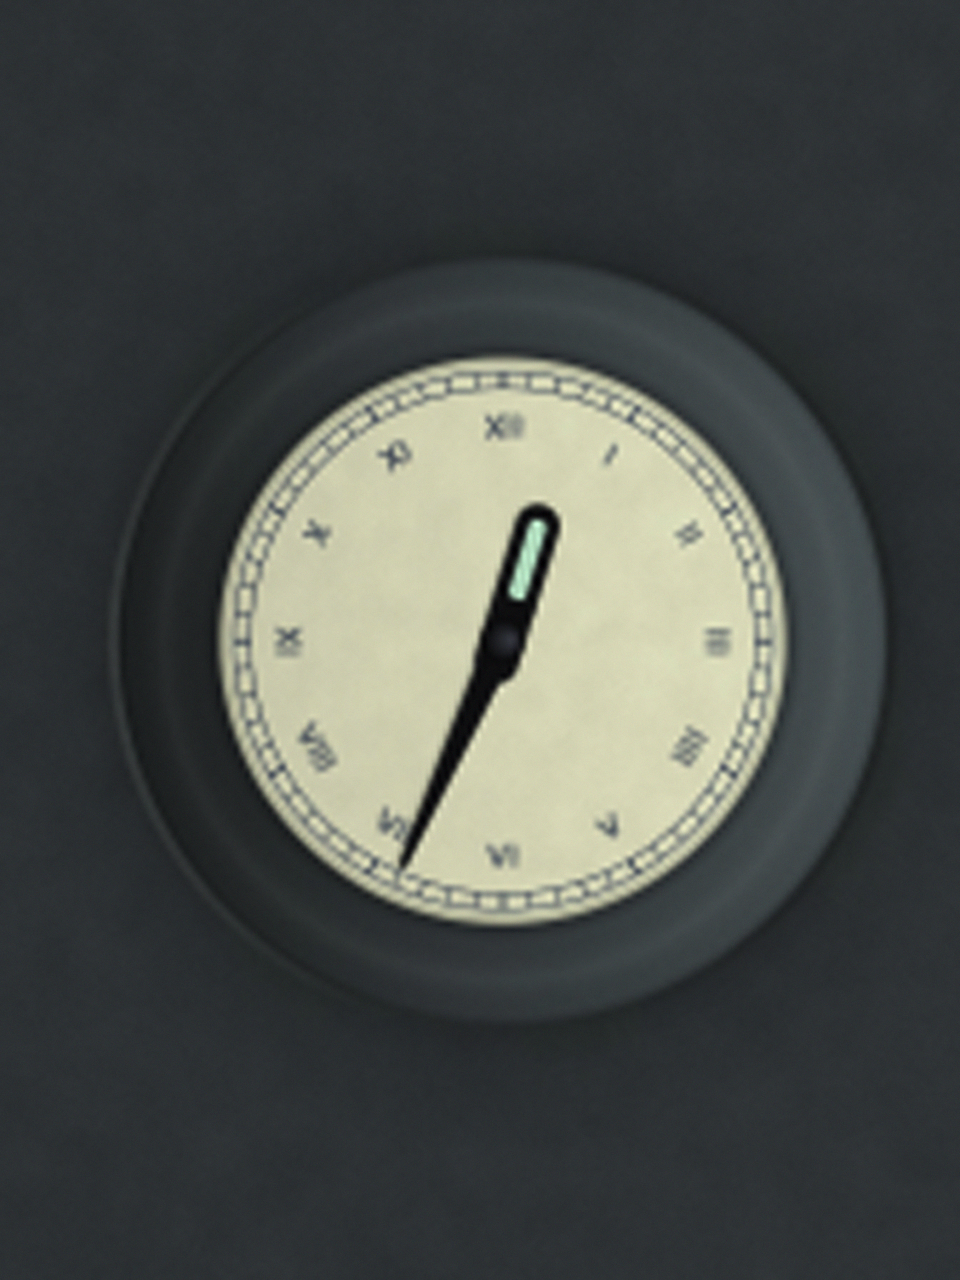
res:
12:34
